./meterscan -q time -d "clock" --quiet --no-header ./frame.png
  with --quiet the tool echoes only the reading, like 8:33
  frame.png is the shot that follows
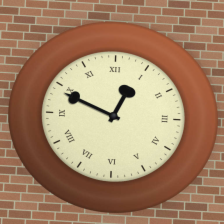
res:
12:49
